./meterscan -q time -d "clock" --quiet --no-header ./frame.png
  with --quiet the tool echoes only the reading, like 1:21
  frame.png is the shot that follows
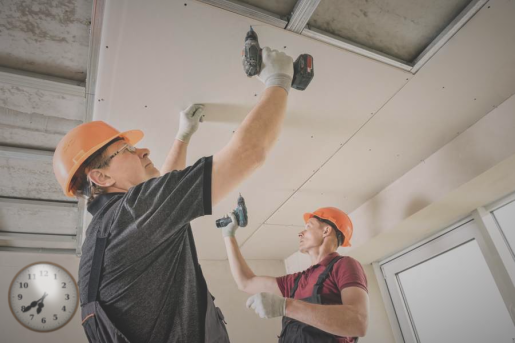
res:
6:39
